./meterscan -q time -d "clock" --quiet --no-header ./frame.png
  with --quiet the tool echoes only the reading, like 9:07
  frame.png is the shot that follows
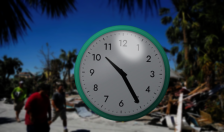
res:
10:25
